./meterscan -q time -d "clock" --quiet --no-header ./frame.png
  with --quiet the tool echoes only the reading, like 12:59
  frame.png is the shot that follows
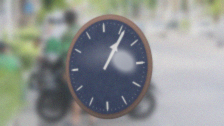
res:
1:06
